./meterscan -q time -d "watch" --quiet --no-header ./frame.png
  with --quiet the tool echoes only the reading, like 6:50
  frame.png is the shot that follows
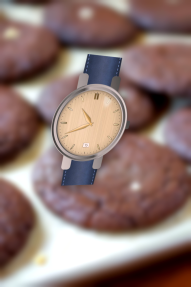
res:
10:41
